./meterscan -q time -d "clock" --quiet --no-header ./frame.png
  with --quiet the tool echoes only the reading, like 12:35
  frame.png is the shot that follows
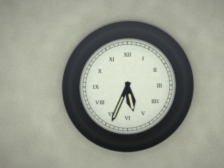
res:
5:34
